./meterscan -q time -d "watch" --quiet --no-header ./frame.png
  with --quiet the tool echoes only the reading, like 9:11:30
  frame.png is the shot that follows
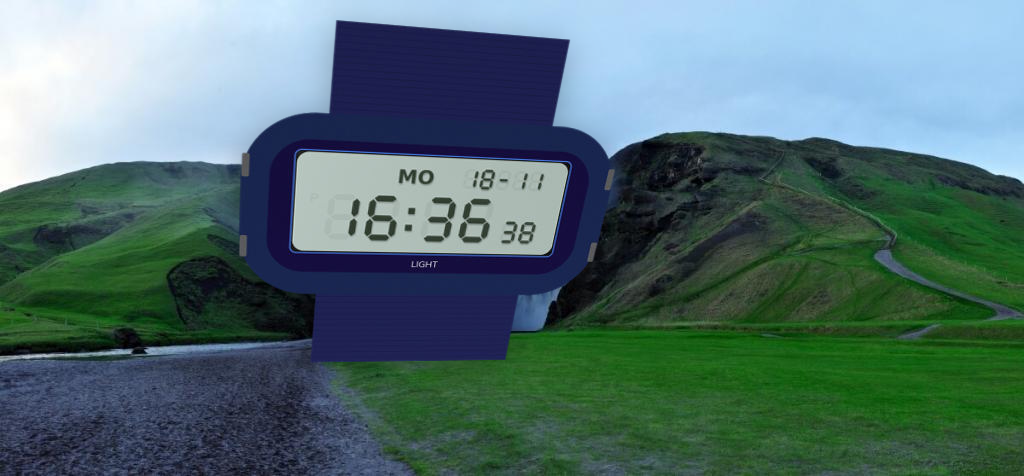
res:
16:36:38
